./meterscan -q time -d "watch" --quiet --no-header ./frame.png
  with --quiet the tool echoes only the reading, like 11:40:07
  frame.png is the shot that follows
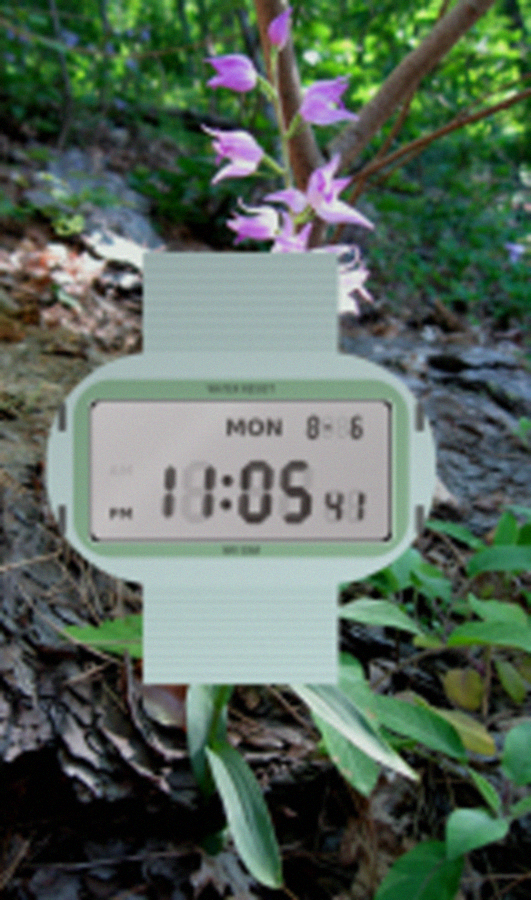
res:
11:05:41
